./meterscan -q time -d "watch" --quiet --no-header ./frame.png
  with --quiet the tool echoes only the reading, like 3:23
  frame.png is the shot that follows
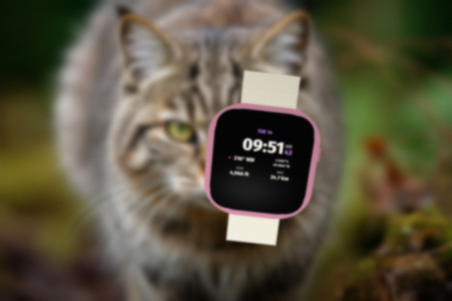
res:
9:51
